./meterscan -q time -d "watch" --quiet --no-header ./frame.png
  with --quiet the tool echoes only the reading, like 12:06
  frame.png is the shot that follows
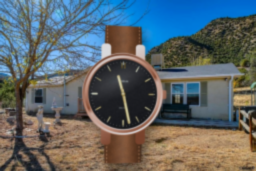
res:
11:28
